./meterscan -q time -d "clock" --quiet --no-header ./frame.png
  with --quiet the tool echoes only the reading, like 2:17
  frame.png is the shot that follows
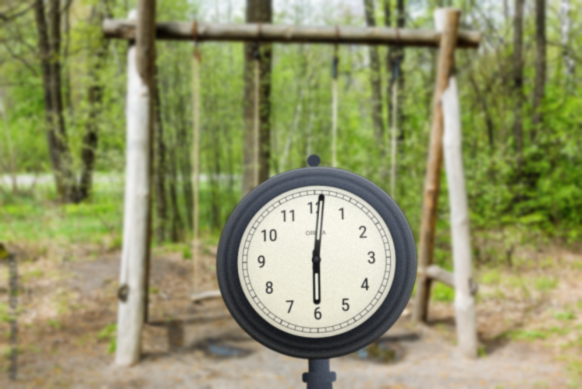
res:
6:01
